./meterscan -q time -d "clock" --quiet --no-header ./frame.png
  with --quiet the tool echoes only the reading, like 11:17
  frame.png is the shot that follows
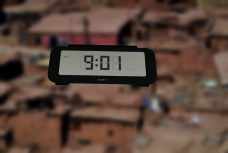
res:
9:01
